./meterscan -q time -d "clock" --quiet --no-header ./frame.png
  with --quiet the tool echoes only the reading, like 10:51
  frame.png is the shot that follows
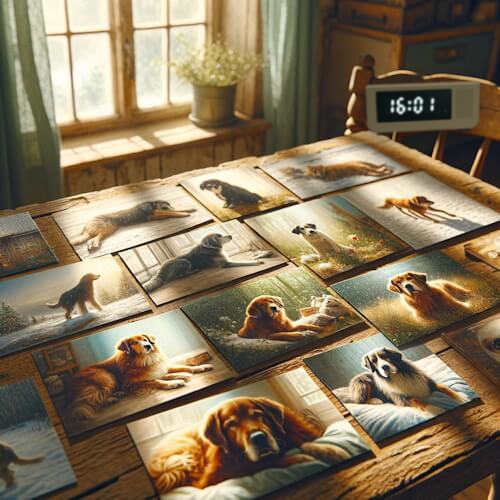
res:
16:01
